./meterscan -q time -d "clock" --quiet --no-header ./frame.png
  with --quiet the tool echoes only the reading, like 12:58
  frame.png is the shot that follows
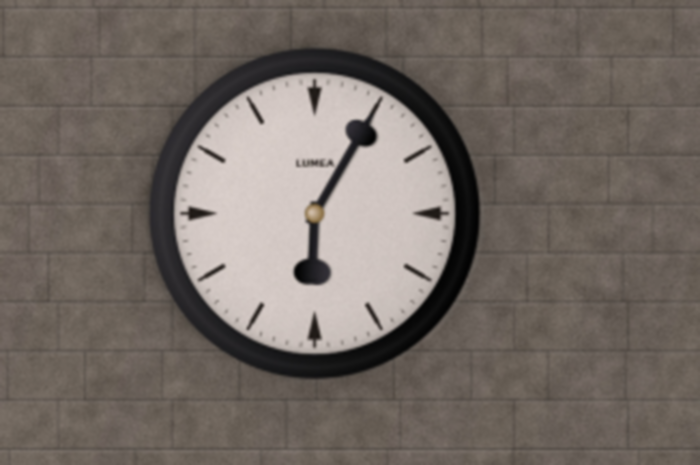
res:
6:05
